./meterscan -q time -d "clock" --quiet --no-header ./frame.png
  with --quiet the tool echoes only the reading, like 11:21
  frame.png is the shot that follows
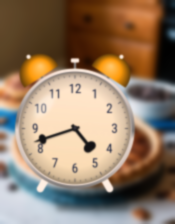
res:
4:42
